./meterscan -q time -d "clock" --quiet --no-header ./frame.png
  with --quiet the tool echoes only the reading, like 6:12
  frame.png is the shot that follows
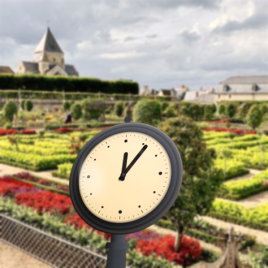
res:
12:06
